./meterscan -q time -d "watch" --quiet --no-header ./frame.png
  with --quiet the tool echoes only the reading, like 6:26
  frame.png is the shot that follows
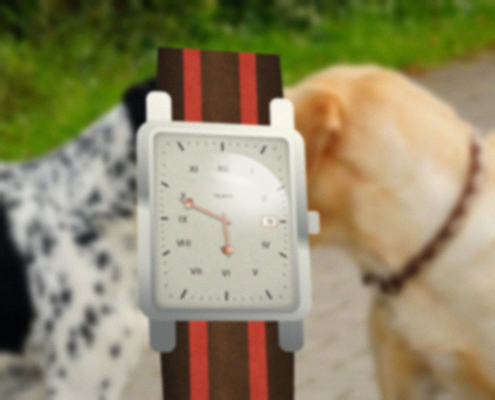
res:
5:49
